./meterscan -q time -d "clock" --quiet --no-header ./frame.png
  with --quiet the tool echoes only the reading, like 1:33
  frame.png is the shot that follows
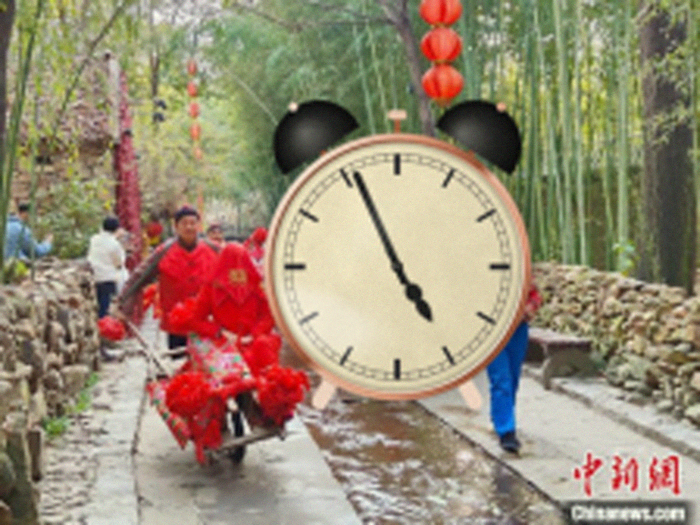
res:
4:56
